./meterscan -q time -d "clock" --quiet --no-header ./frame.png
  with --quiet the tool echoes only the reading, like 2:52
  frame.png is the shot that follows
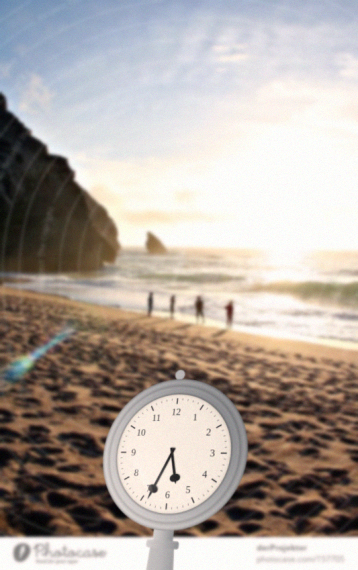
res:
5:34
